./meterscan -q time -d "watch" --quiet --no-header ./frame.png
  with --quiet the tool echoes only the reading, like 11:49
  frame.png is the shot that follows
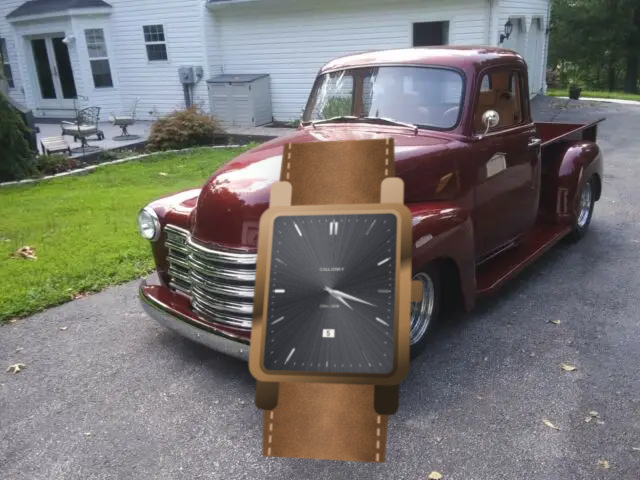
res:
4:18
